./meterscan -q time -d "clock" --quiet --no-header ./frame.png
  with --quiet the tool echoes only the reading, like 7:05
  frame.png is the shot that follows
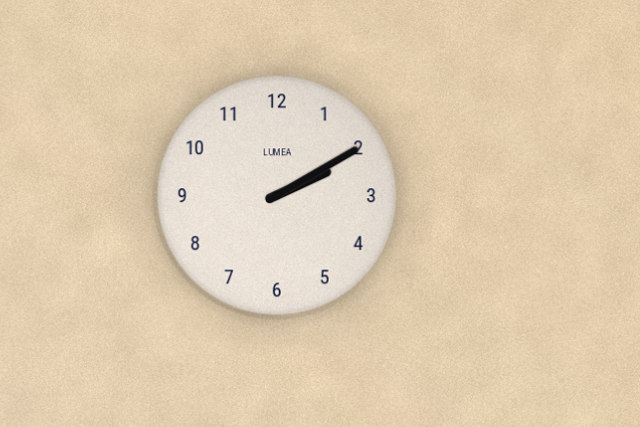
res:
2:10
